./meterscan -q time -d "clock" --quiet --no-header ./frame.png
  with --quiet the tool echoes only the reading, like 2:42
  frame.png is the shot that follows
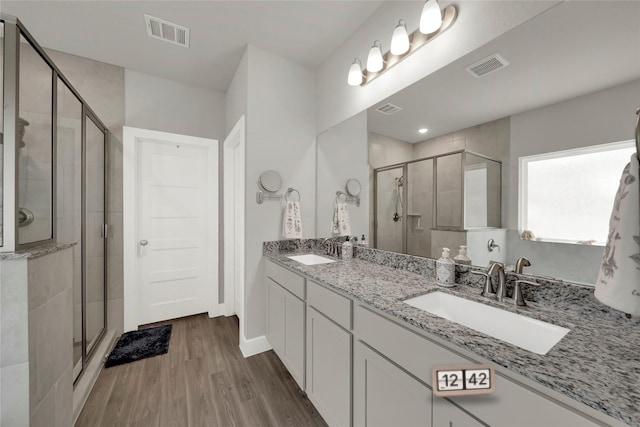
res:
12:42
